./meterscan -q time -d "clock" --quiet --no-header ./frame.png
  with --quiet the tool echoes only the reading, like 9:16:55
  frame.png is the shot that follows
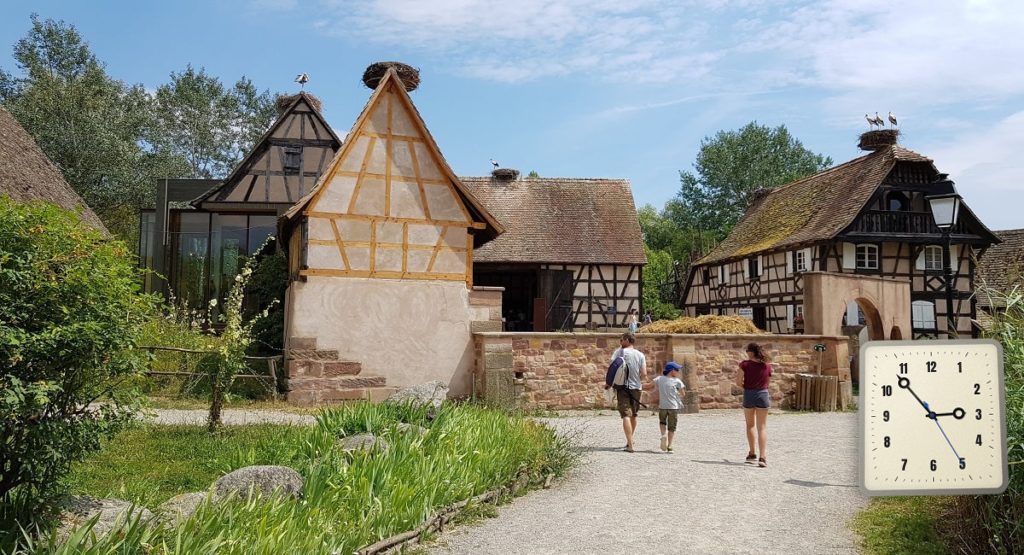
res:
2:53:25
